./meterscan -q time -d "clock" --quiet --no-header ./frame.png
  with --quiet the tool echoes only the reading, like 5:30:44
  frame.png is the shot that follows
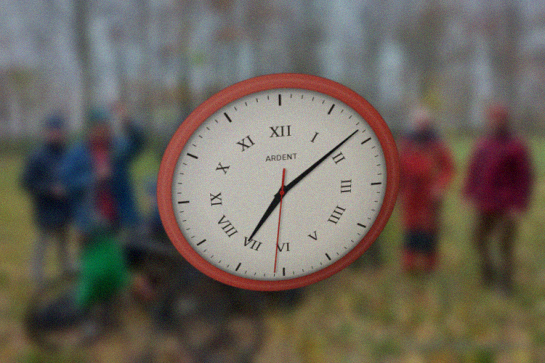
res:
7:08:31
